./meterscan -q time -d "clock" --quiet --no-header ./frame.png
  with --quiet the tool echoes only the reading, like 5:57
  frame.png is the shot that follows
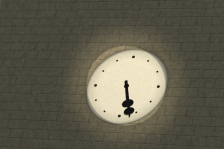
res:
5:27
